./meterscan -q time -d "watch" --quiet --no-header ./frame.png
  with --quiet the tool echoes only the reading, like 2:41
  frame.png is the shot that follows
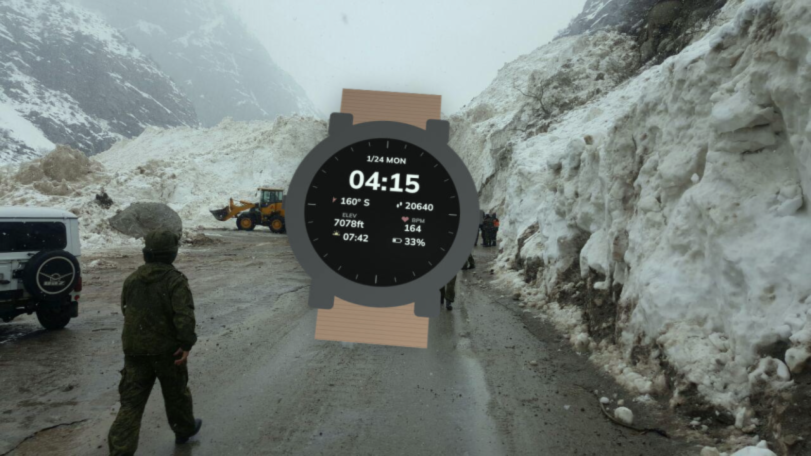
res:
4:15
